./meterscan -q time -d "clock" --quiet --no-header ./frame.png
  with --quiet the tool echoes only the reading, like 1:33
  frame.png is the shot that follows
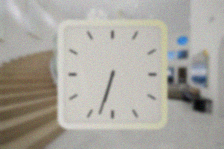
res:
6:33
